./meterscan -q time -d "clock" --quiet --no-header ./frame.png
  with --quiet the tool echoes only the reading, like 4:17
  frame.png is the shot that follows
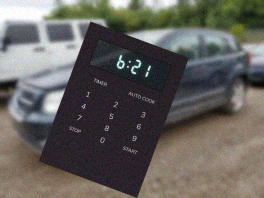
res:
6:21
